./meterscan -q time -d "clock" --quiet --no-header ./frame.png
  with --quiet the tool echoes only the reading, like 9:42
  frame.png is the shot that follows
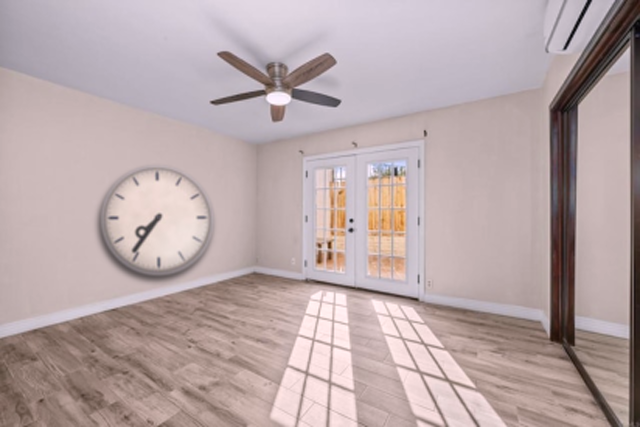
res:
7:36
